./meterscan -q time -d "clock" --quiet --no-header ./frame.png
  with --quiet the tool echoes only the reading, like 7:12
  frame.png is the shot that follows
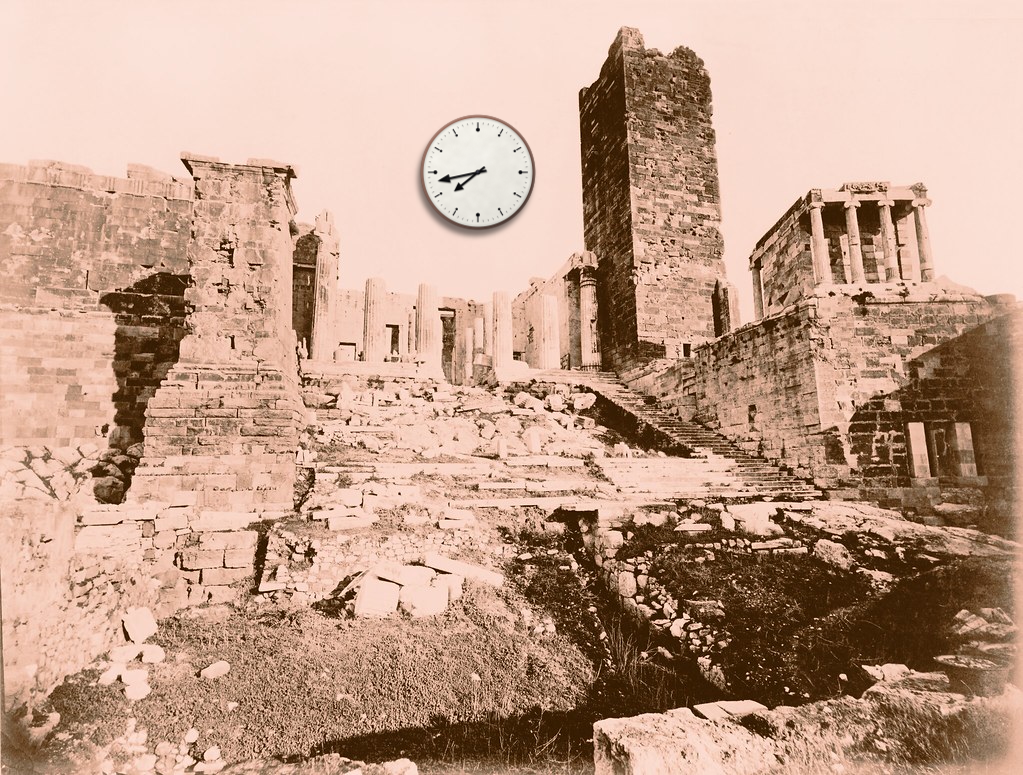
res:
7:43
